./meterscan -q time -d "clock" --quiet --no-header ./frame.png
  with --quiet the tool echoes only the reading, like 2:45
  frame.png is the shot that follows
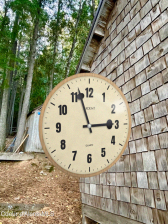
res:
2:57
